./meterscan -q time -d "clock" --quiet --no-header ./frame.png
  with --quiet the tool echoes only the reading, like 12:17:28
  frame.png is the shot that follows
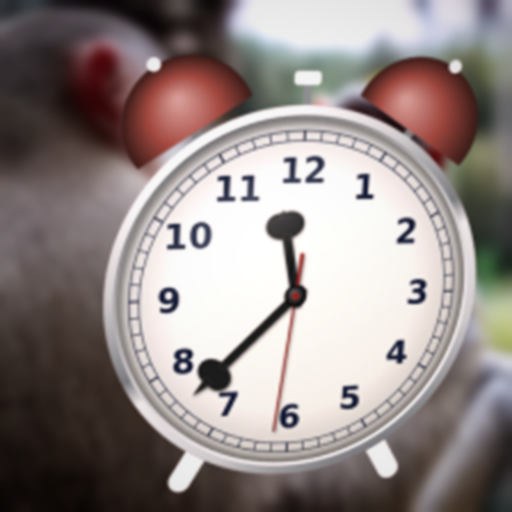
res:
11:37:31
